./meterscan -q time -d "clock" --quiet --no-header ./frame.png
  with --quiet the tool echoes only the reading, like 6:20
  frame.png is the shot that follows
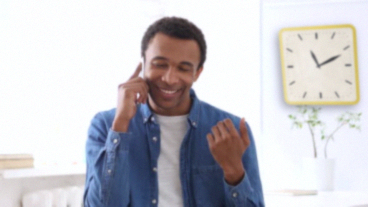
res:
11:11
